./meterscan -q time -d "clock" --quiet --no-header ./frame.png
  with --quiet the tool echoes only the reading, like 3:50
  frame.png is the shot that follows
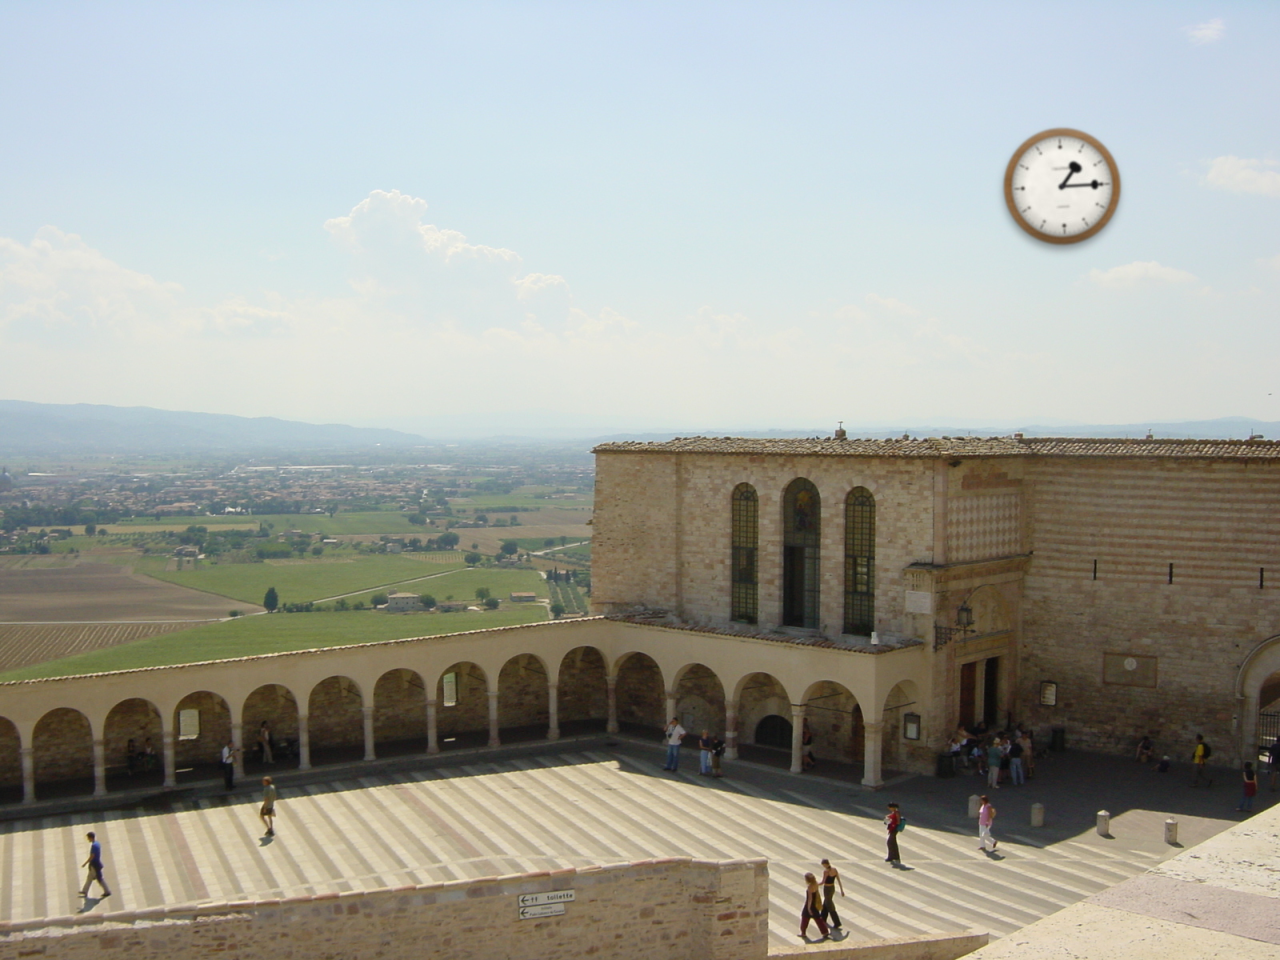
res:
1:15
